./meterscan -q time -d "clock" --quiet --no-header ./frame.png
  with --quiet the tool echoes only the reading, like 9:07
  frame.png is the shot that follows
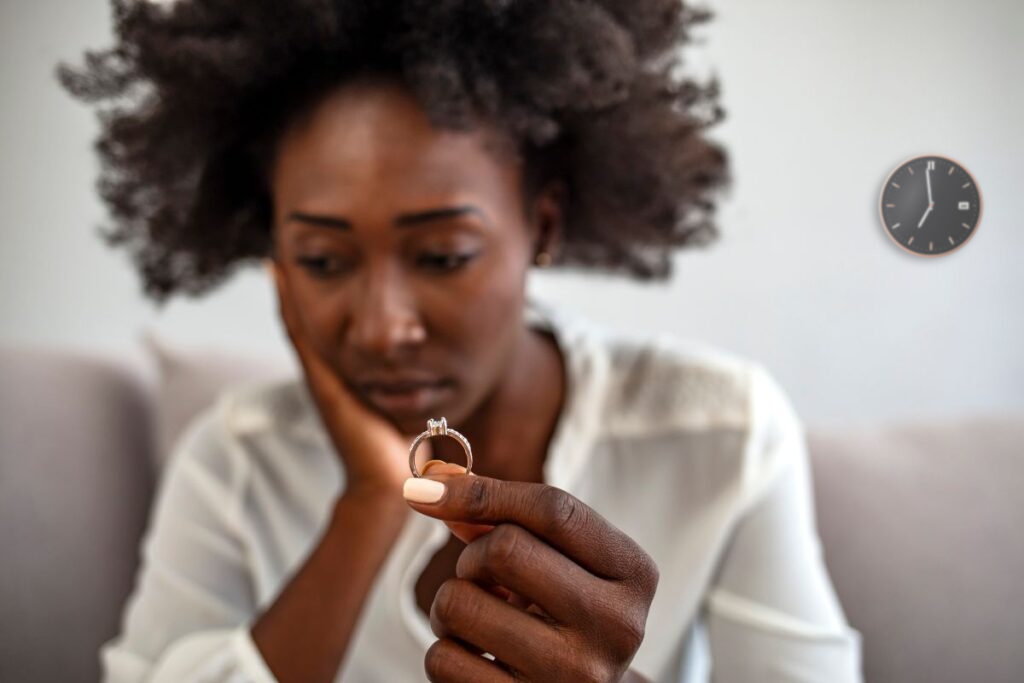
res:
6:59
